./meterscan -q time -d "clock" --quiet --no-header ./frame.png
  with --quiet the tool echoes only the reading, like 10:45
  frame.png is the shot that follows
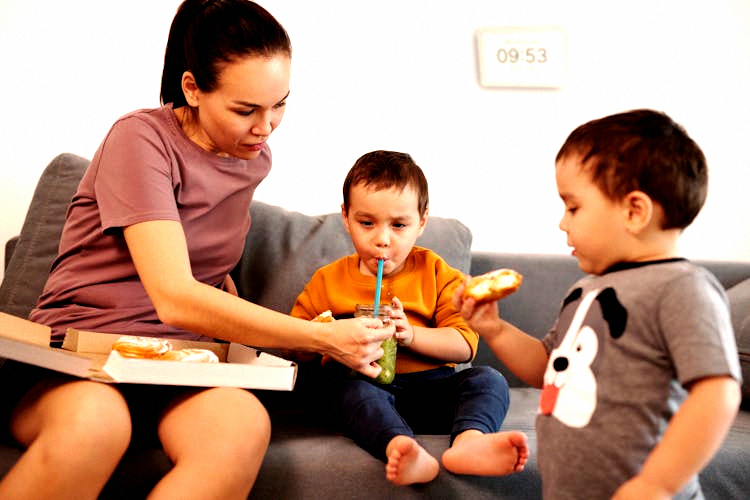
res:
9:53
